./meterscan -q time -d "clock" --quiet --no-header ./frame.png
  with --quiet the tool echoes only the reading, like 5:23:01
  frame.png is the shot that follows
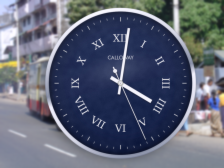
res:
4:01:26
